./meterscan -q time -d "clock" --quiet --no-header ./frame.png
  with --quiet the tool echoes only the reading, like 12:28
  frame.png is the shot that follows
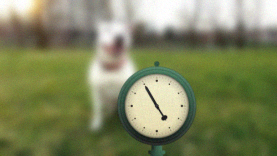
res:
4:55
